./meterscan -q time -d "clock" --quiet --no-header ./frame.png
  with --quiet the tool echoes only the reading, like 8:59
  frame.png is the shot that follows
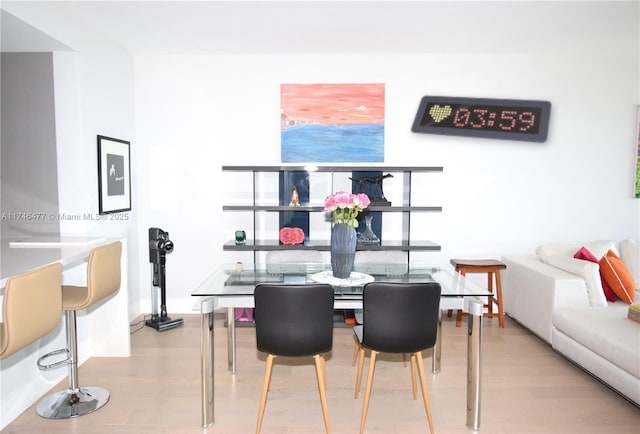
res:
3:59
